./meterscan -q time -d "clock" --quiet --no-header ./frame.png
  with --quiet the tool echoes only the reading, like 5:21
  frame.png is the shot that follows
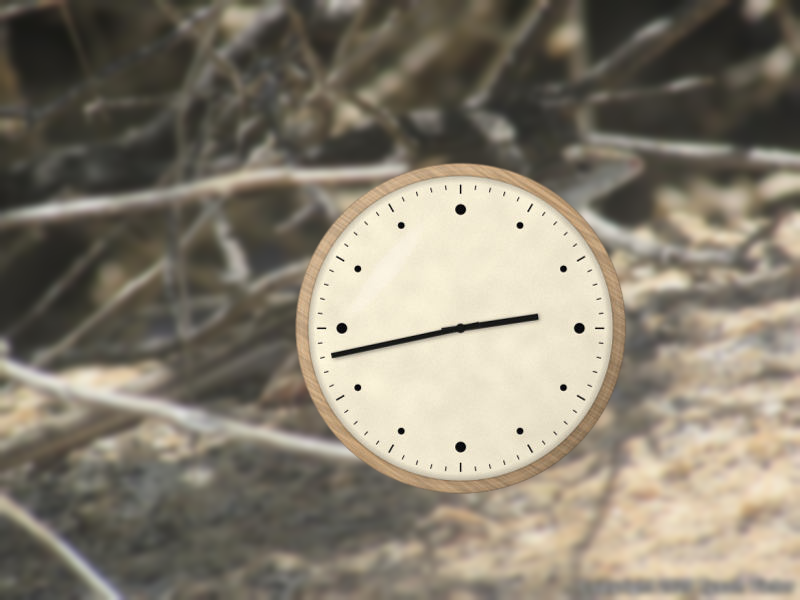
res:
2:43
